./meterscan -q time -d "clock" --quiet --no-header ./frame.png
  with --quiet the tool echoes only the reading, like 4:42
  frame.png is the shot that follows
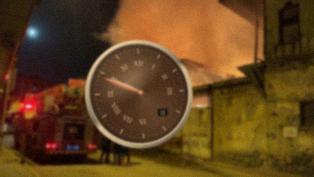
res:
9:49
